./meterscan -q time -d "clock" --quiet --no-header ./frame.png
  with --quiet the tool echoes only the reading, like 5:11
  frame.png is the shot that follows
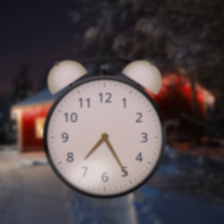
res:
7:25
